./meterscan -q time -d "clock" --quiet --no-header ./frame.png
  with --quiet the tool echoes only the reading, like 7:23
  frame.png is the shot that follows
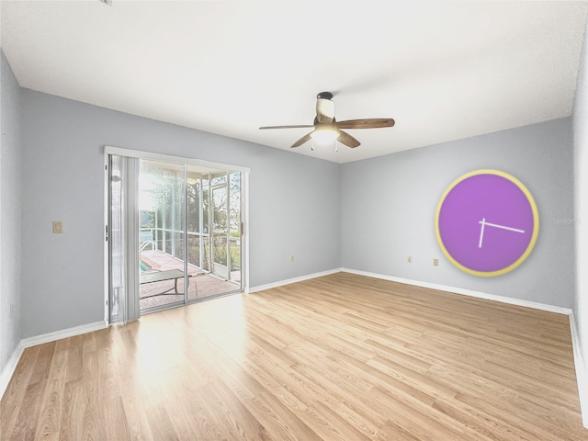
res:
6:17
